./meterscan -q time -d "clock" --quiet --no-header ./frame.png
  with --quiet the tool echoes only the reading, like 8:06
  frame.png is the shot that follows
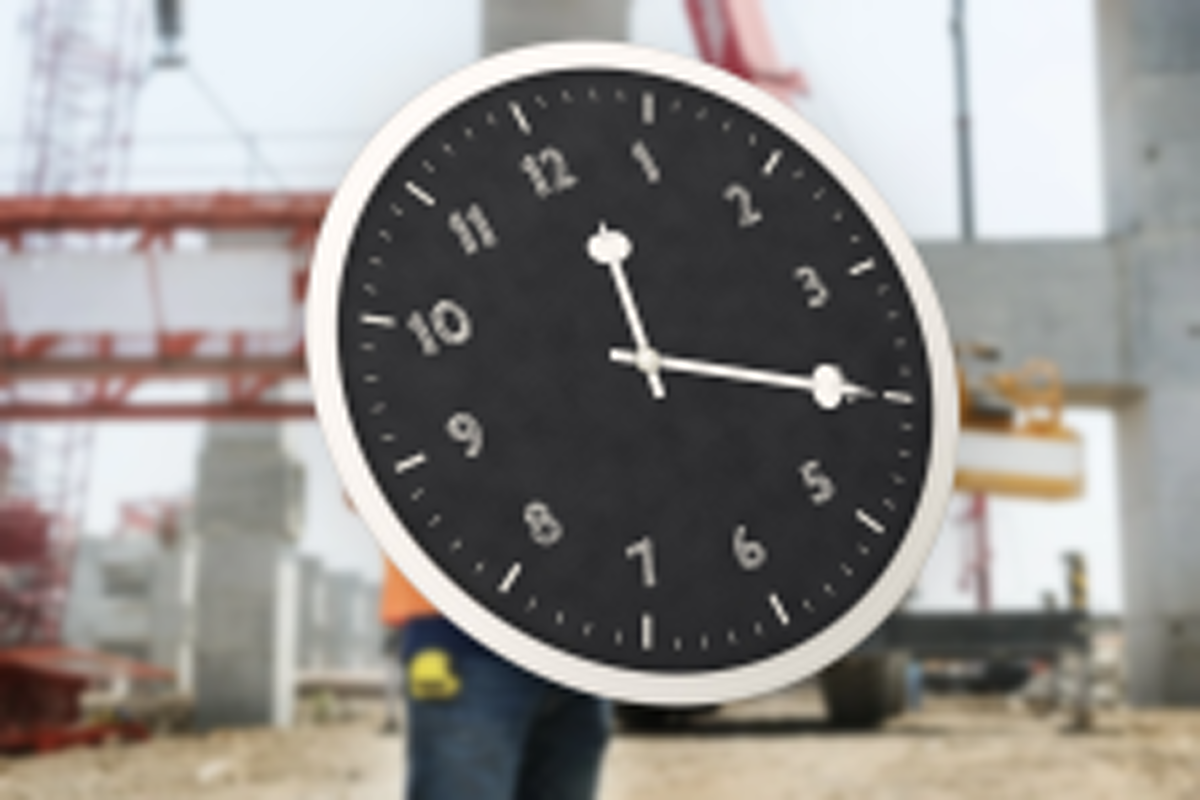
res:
12:20
